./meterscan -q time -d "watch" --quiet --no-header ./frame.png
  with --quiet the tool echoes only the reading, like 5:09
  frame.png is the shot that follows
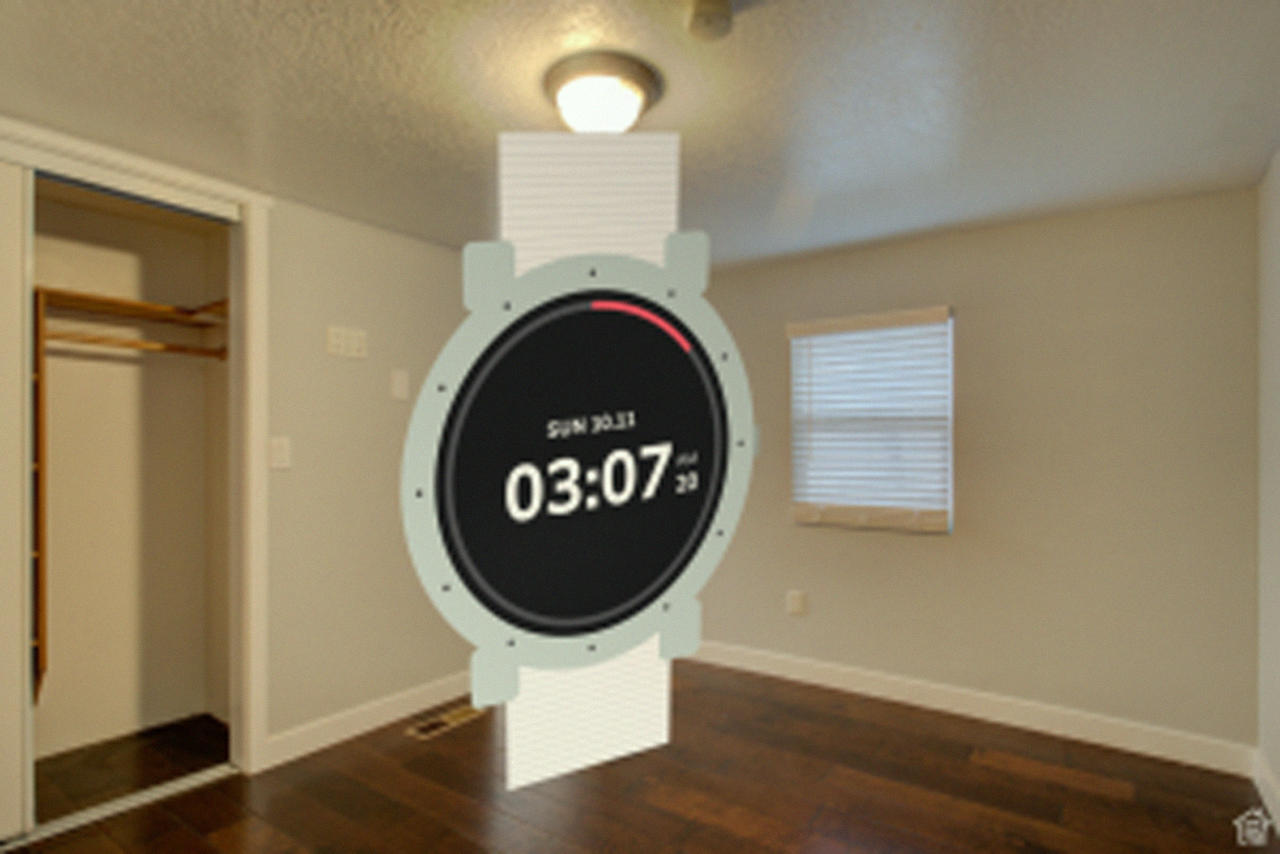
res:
3:07
